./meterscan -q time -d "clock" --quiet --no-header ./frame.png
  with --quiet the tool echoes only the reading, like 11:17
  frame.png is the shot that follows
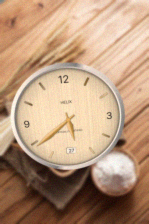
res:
5:39
